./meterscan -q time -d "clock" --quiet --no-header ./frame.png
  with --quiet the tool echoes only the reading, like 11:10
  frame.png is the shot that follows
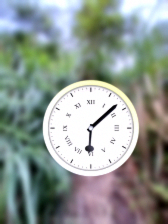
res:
6:08
